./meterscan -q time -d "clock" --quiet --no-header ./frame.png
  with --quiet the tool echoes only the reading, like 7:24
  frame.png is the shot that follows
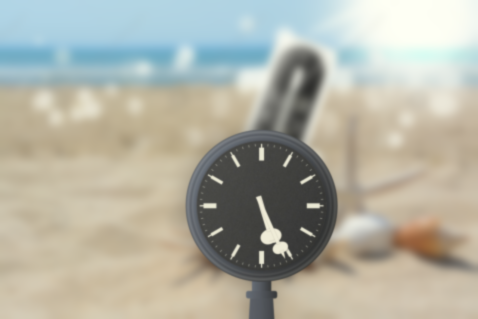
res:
5:26
